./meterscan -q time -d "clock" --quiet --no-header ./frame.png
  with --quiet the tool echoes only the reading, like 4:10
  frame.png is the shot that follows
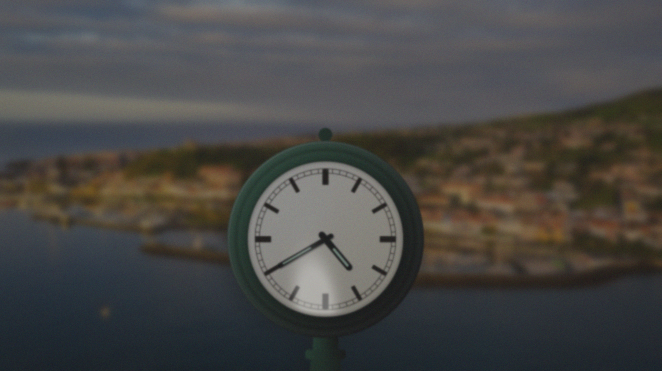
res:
4:40
